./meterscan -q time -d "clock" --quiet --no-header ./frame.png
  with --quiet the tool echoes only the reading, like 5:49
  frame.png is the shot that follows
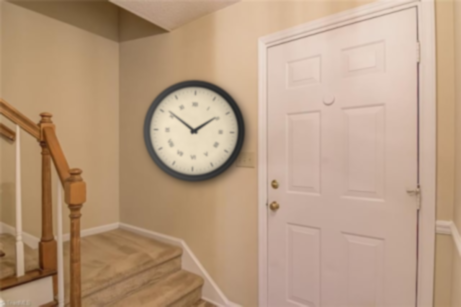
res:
1:51
